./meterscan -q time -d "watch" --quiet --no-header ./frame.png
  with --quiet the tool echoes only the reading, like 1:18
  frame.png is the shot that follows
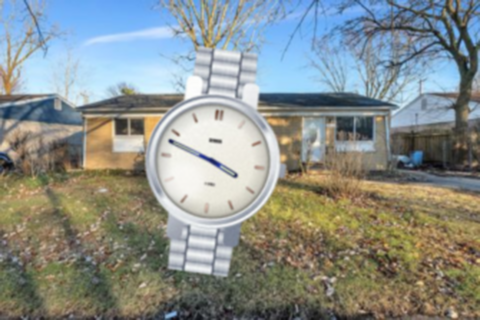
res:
3:48
